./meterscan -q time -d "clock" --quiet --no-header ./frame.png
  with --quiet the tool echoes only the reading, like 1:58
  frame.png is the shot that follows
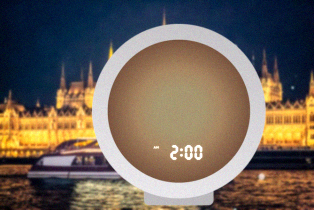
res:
2:00
